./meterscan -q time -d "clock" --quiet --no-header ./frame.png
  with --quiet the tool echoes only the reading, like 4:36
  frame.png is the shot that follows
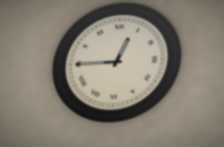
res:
12:45
